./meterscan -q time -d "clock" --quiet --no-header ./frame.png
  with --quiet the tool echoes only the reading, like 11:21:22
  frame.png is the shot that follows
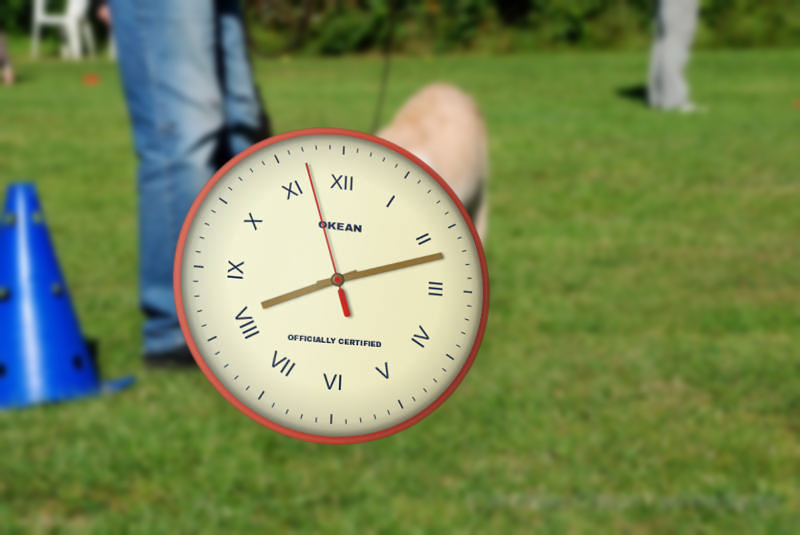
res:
8:11:57
